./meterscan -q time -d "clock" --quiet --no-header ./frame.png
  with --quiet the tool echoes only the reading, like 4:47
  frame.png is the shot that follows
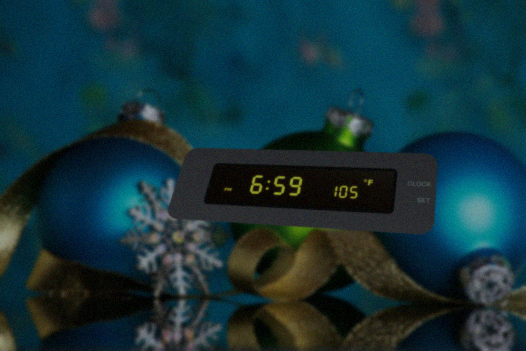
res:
6:59
